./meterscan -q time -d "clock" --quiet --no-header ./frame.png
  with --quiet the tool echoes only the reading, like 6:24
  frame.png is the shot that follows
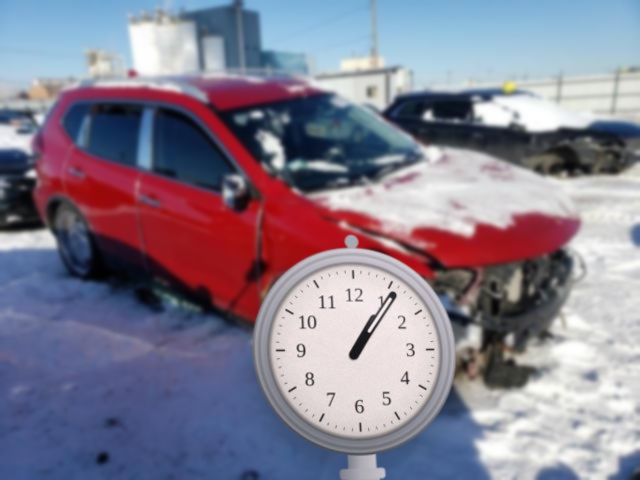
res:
1:06
